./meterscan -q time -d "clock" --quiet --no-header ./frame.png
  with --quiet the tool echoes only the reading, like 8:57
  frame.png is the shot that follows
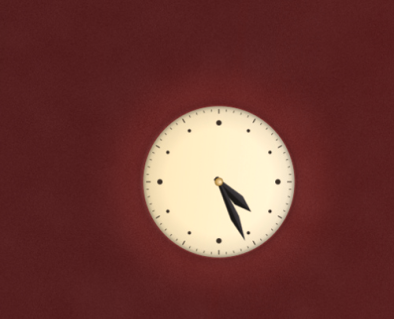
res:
4:26
